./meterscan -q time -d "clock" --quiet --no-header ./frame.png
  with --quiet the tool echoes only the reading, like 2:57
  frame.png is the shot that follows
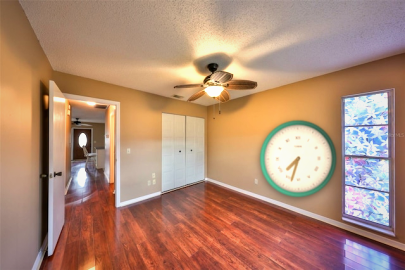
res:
7:33
